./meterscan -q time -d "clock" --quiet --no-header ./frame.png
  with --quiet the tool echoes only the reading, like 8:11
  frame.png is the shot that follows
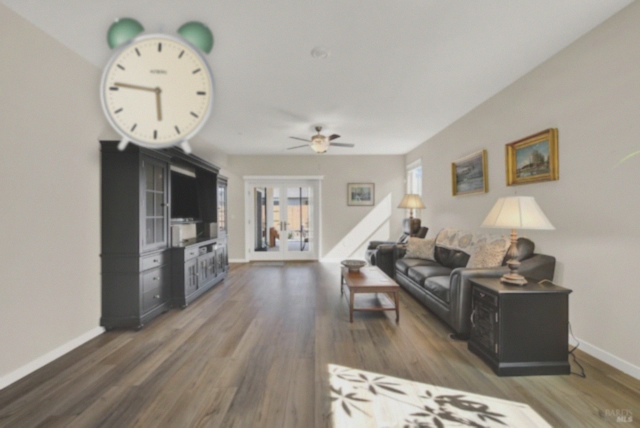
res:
5:46
